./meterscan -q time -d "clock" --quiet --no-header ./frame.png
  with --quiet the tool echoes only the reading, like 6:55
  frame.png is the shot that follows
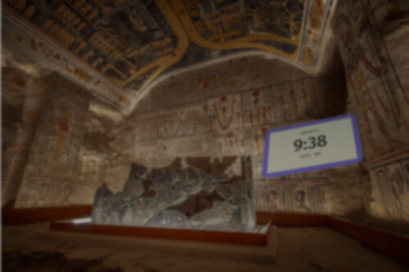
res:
9:38
